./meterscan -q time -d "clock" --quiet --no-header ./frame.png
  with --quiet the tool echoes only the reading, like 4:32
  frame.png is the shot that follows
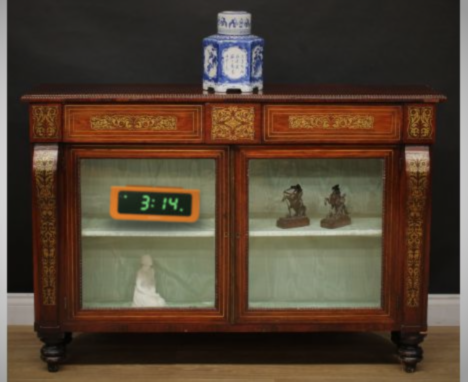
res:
3:14
